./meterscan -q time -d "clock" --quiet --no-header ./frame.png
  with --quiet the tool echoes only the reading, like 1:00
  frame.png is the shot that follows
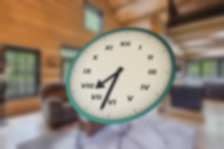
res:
7:32
